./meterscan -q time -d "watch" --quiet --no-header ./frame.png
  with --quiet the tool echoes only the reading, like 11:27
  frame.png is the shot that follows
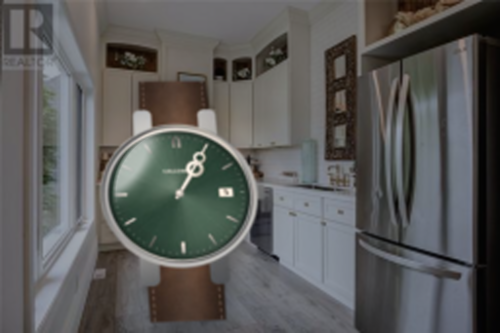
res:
1:05
